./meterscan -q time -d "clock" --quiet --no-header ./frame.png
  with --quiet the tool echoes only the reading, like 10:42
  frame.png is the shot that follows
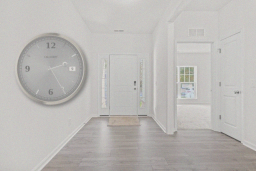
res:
2:25
